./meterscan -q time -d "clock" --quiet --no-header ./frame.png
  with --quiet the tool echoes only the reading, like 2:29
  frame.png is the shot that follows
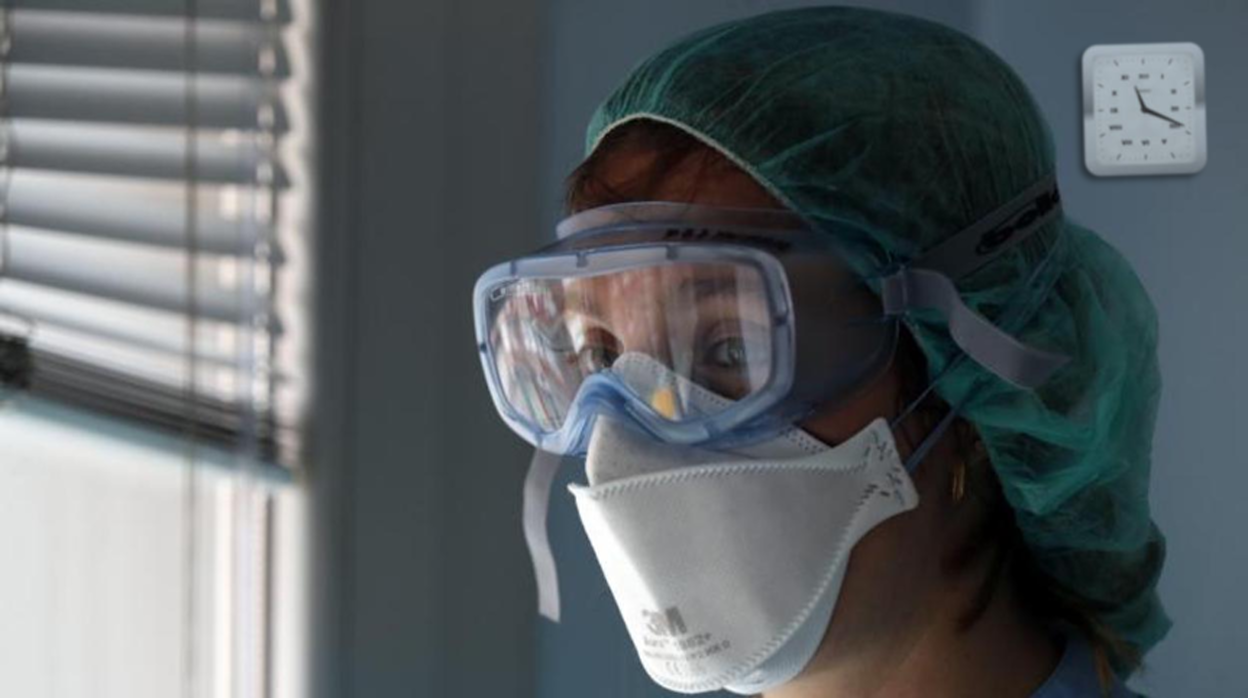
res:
11:19
